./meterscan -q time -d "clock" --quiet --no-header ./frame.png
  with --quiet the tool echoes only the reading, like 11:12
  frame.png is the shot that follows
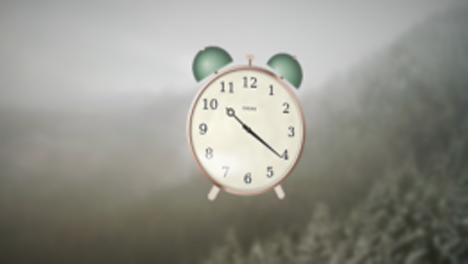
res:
10:21
